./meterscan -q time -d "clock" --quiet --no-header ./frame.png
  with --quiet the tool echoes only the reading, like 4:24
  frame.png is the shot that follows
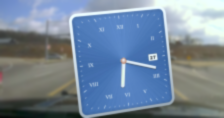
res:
6:18
